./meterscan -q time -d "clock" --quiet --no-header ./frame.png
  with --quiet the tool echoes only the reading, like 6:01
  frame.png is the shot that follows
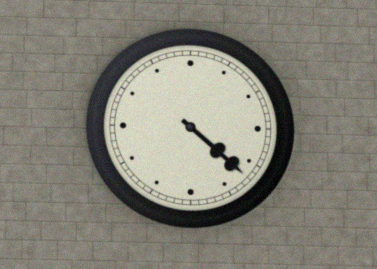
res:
4:22
